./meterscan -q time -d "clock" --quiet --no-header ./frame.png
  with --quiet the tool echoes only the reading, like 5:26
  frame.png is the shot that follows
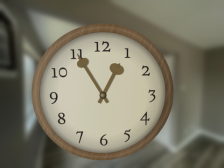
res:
12:55
